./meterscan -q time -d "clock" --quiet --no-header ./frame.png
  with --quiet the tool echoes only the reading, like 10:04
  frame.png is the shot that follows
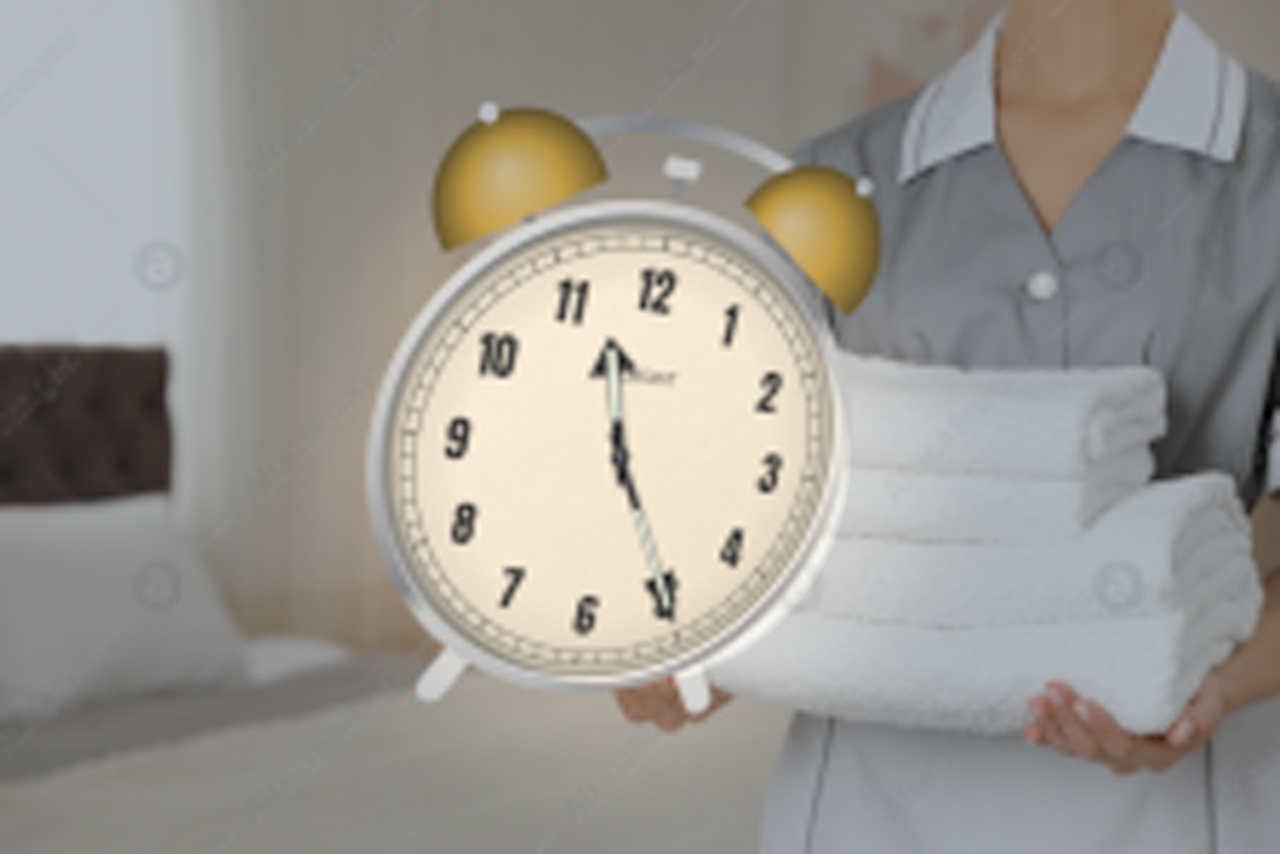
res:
11:25
